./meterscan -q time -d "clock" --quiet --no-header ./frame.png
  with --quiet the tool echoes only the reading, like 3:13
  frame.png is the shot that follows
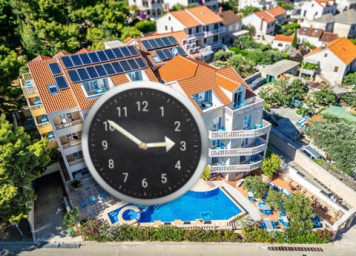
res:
2:51
